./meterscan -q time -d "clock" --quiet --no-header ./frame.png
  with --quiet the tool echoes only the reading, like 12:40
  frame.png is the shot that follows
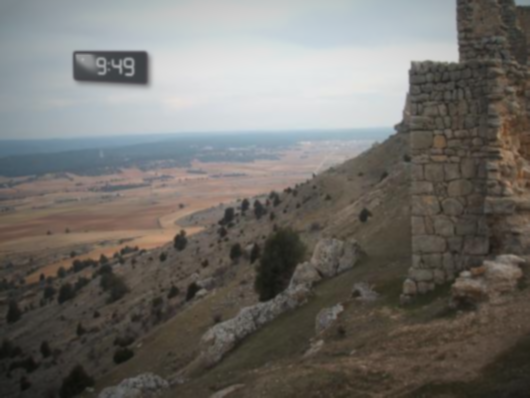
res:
9:49
